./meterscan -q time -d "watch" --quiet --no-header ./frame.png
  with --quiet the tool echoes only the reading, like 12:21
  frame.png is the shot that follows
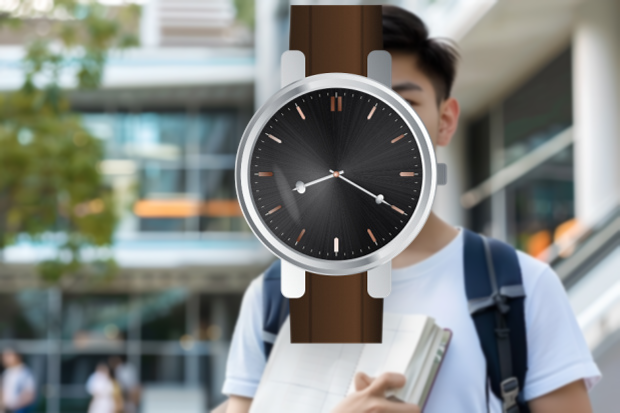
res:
8:20
